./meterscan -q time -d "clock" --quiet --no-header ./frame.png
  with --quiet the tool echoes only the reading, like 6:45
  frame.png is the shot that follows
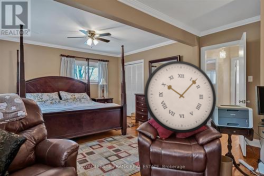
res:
10:07
